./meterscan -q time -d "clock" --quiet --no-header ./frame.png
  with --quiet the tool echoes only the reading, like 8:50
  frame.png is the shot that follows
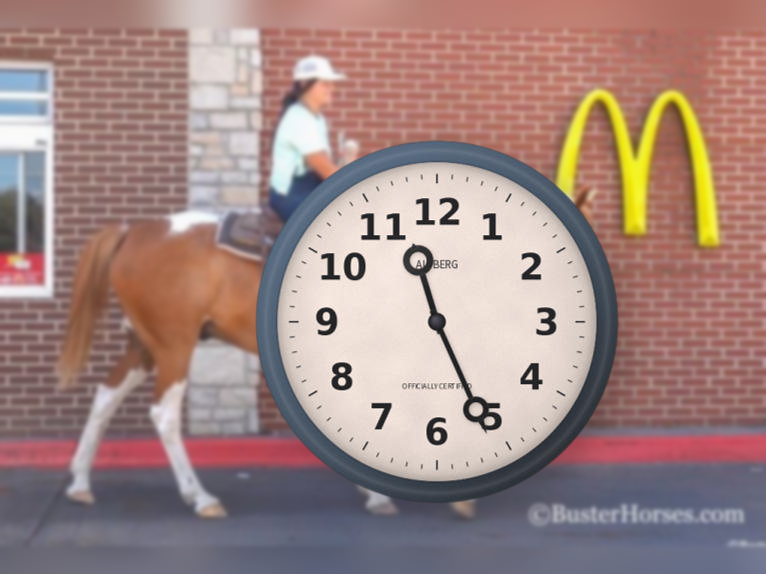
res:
11:26
